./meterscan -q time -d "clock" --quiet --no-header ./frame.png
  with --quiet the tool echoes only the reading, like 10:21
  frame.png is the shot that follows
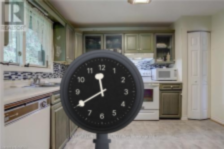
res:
11:40
